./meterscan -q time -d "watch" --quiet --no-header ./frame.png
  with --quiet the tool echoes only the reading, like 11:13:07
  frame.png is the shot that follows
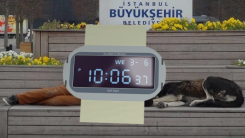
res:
10:06:37
